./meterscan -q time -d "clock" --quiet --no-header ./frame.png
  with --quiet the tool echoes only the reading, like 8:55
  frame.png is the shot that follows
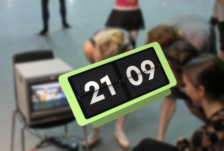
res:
21:09
